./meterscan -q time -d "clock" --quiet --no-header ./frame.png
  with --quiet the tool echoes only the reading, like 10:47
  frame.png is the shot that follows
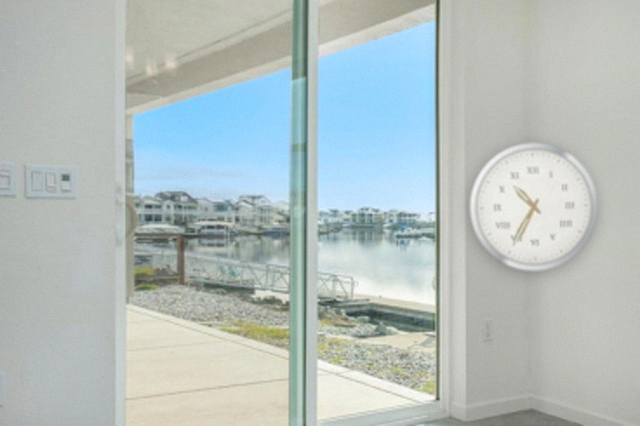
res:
10:35
